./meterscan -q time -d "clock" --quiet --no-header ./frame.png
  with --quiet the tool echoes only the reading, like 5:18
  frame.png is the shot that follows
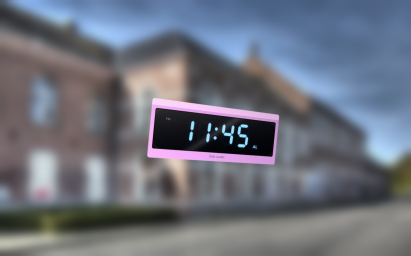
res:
11:45
